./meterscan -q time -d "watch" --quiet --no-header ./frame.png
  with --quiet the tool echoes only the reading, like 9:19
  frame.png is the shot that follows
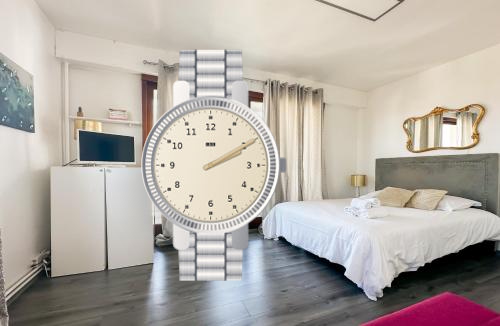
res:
2:10
